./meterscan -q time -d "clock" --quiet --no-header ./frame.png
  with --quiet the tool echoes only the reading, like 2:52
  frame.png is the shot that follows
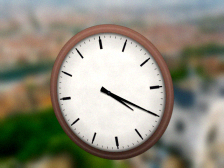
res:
4:20
